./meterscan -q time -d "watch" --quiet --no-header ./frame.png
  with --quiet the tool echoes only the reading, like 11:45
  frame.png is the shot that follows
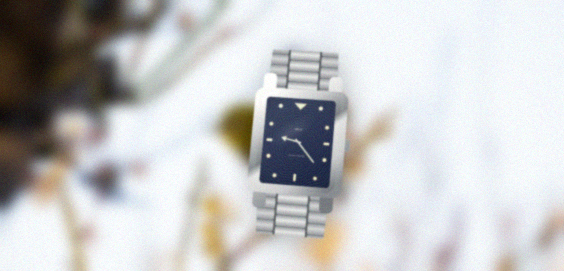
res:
9:23
